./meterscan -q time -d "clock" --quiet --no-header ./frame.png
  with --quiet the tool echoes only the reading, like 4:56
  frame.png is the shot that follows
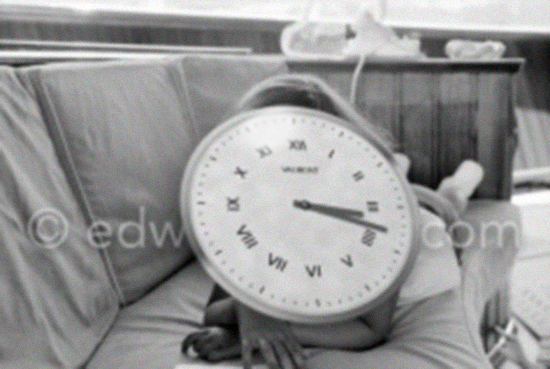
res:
3:18
